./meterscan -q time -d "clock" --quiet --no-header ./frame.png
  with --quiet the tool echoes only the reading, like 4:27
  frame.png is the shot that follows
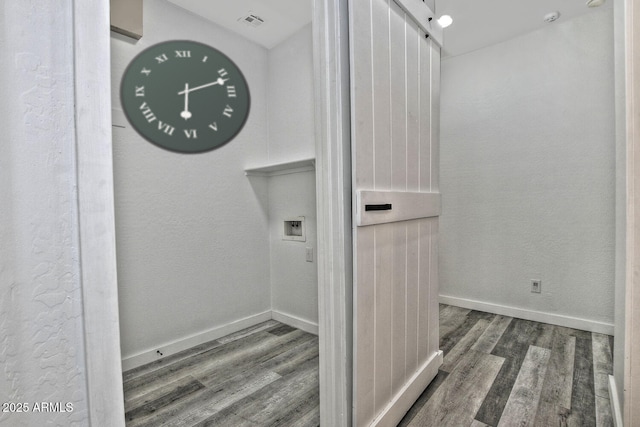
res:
6:12
